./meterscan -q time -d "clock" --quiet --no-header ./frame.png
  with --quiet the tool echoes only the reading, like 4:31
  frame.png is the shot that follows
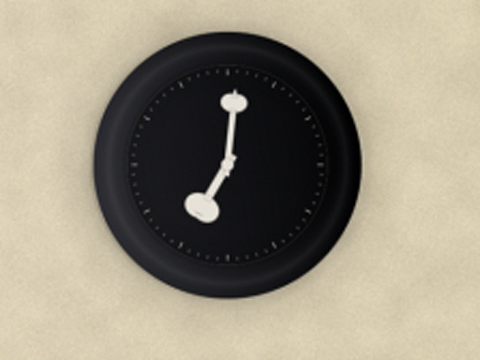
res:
7:01
